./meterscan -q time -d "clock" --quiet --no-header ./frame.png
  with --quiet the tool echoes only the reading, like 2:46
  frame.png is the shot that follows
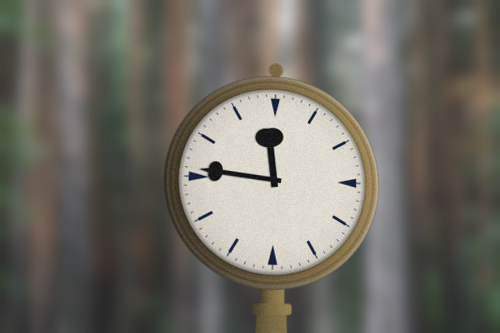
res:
11:46
